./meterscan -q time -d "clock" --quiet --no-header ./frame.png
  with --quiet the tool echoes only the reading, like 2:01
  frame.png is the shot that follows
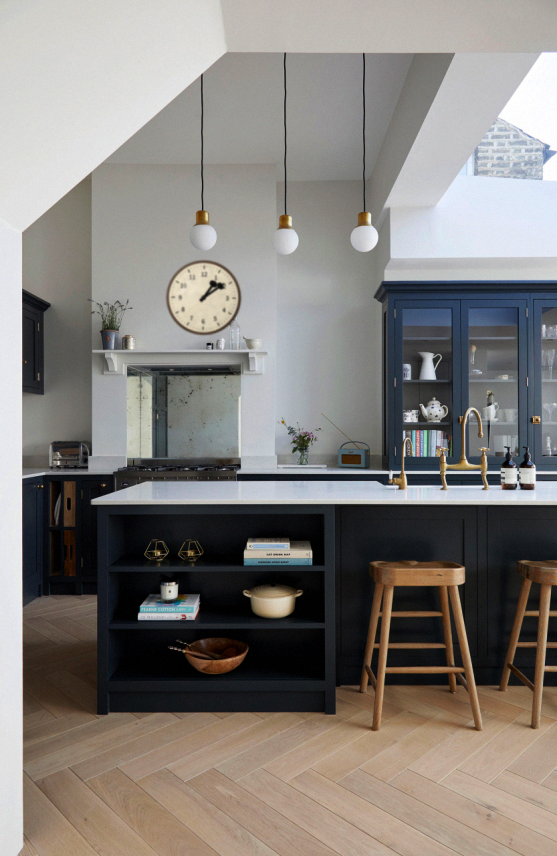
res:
1:09
